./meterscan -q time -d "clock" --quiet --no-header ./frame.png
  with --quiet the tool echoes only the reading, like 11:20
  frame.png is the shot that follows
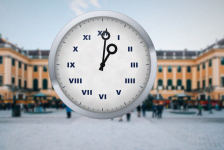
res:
1:01
